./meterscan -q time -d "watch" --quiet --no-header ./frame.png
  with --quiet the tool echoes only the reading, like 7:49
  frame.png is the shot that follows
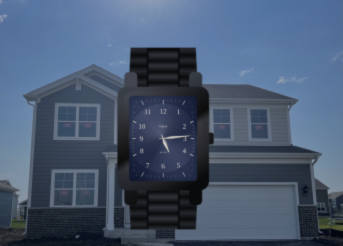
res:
5:14
